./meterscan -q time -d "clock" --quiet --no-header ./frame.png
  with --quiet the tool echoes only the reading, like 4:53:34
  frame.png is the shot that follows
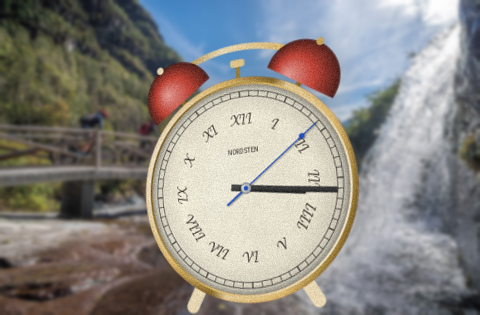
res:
3:16:09
